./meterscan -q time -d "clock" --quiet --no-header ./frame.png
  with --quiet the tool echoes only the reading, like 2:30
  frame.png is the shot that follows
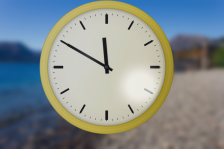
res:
11:50
